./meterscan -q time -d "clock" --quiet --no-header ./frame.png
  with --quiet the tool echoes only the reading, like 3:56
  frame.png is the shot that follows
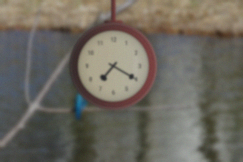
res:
7:20
